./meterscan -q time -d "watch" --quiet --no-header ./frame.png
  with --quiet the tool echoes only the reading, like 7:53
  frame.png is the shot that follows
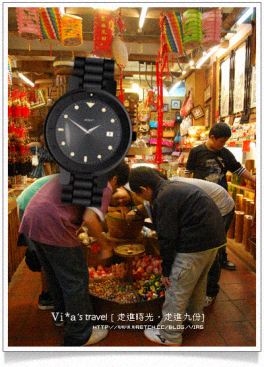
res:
1:50
